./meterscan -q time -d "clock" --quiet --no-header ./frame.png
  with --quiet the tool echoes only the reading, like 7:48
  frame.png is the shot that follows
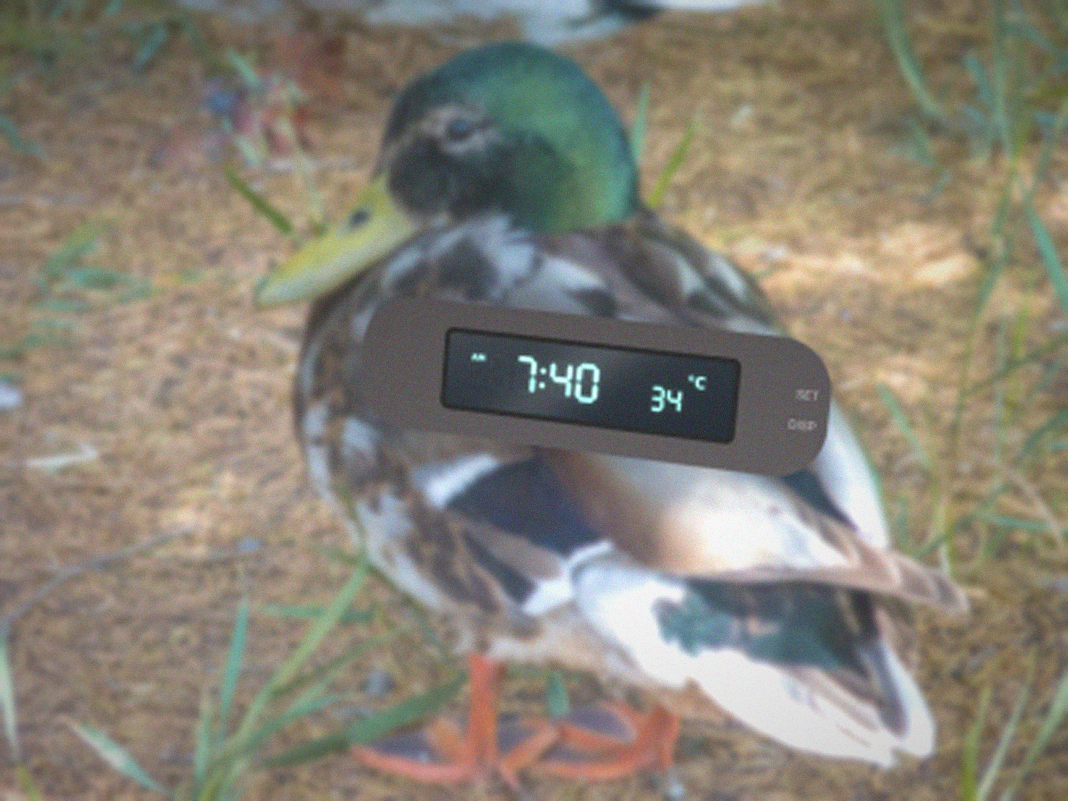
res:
7:40
